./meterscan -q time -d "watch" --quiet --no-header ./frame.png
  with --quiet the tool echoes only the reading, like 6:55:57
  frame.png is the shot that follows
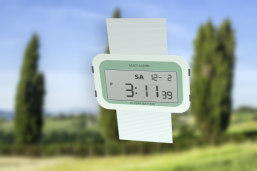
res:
3:11:39
